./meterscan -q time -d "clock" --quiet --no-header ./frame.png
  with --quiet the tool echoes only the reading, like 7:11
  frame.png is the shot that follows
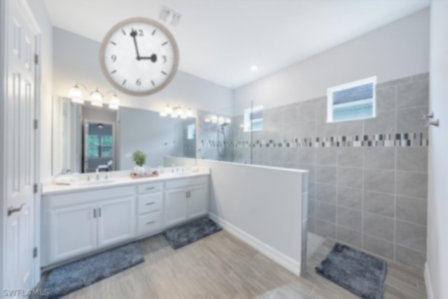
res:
2:58
